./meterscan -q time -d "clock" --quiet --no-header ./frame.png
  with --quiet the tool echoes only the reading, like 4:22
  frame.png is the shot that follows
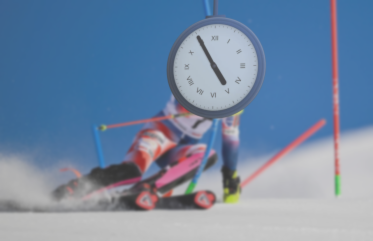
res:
4:55
